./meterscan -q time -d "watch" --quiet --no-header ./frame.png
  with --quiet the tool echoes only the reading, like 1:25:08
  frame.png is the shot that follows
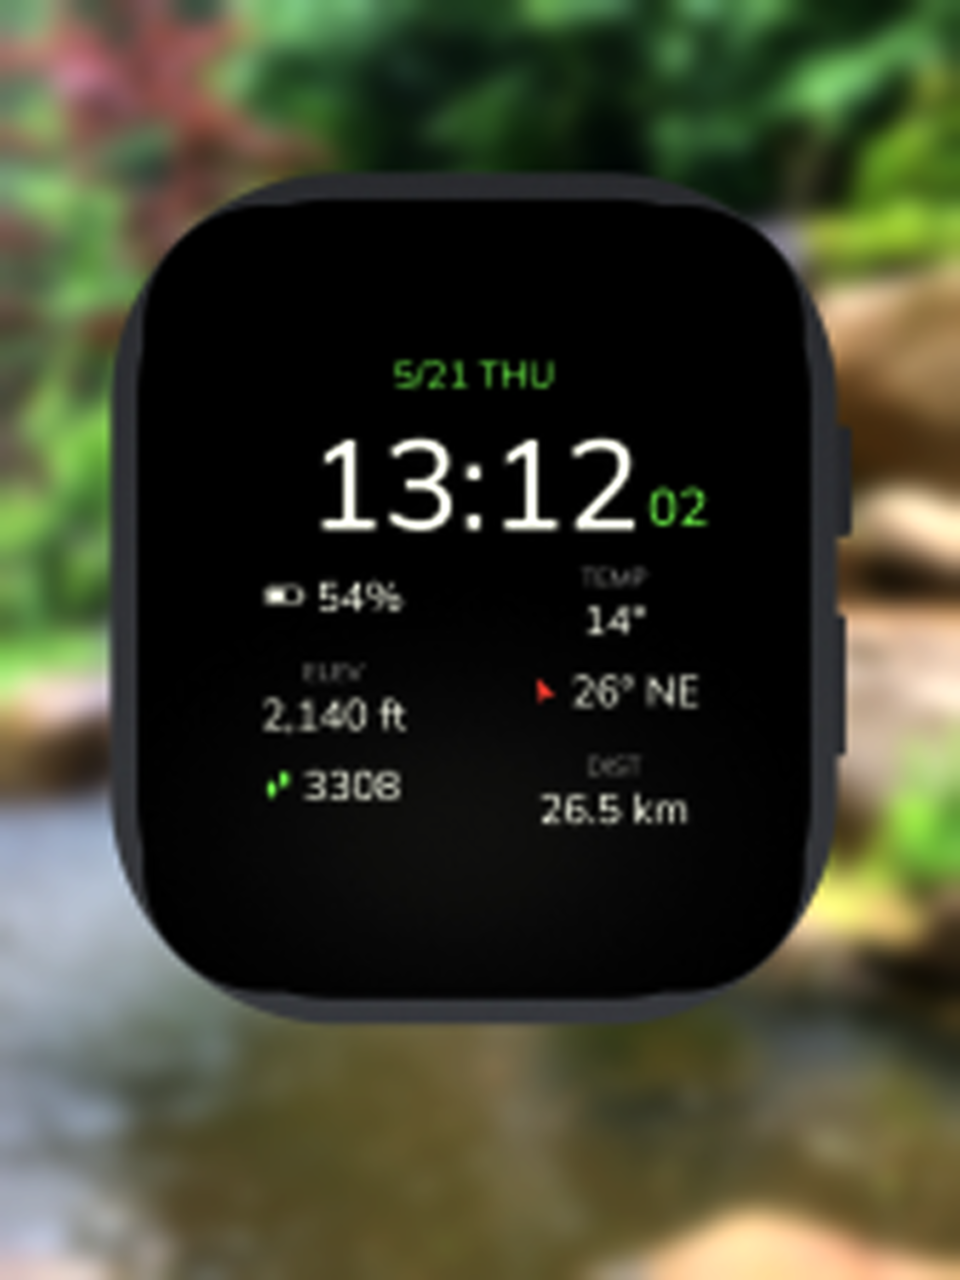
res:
13:12:02
